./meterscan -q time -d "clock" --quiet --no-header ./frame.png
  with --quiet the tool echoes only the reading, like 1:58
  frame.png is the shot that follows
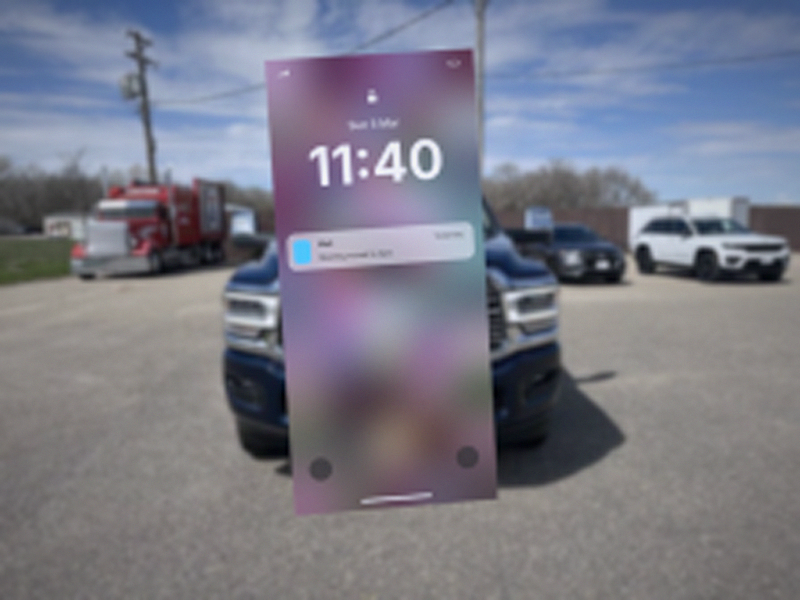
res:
11:40
